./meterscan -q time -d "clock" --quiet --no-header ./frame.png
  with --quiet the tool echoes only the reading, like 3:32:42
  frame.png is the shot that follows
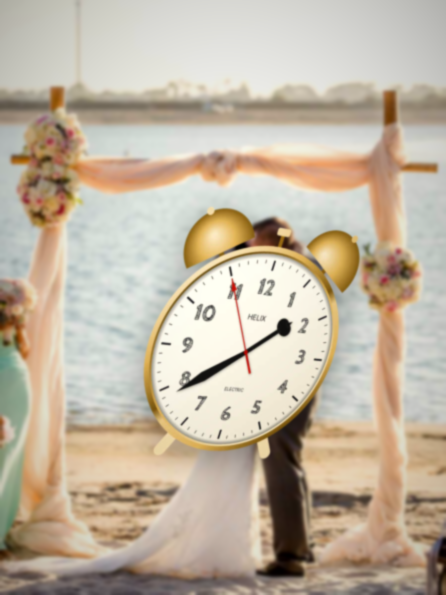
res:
1:38:55
